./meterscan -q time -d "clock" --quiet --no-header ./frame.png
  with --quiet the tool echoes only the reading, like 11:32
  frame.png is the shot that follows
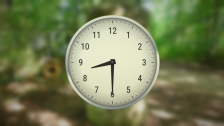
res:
8:30
